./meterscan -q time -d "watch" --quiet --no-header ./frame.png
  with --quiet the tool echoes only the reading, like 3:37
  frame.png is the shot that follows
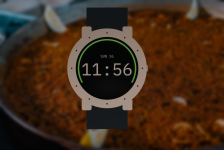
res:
11:56
